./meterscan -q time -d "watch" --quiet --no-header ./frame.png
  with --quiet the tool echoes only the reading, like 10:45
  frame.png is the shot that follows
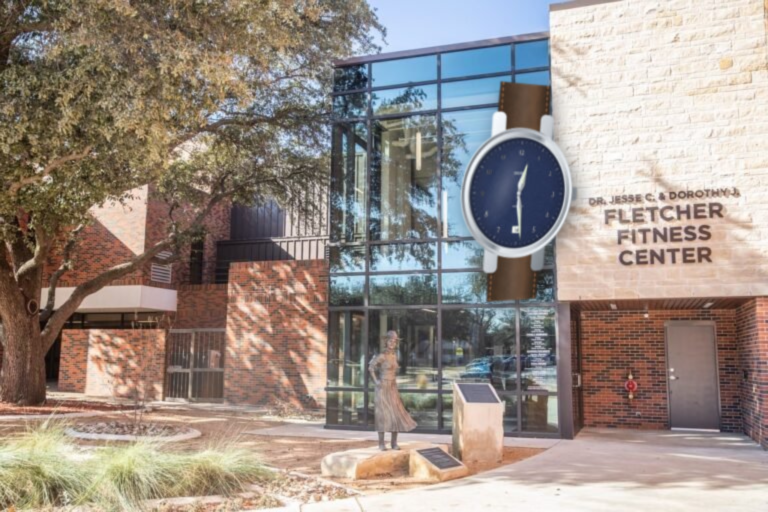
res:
12:29
